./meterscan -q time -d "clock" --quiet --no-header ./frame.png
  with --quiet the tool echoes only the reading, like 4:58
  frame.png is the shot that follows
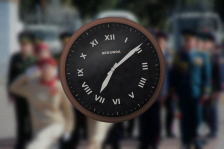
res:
7:09
